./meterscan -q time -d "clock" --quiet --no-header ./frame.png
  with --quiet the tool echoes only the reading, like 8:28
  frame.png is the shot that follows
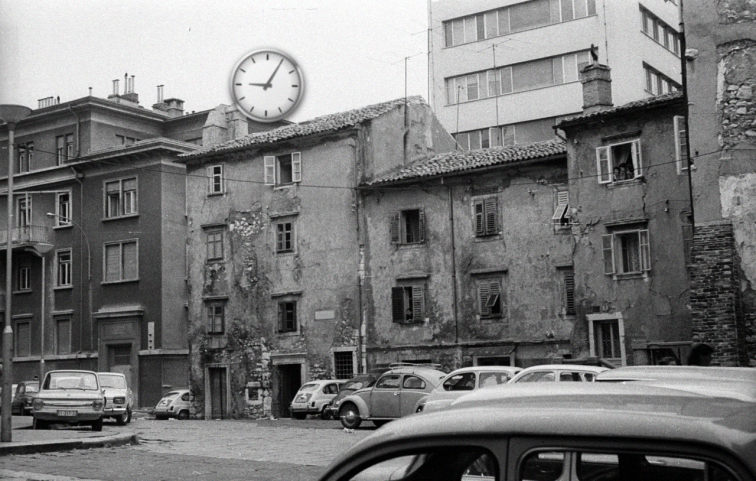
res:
9:05
